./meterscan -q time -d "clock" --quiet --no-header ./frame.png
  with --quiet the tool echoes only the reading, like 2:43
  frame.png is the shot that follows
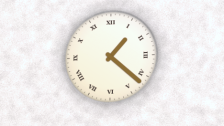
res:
1:22
